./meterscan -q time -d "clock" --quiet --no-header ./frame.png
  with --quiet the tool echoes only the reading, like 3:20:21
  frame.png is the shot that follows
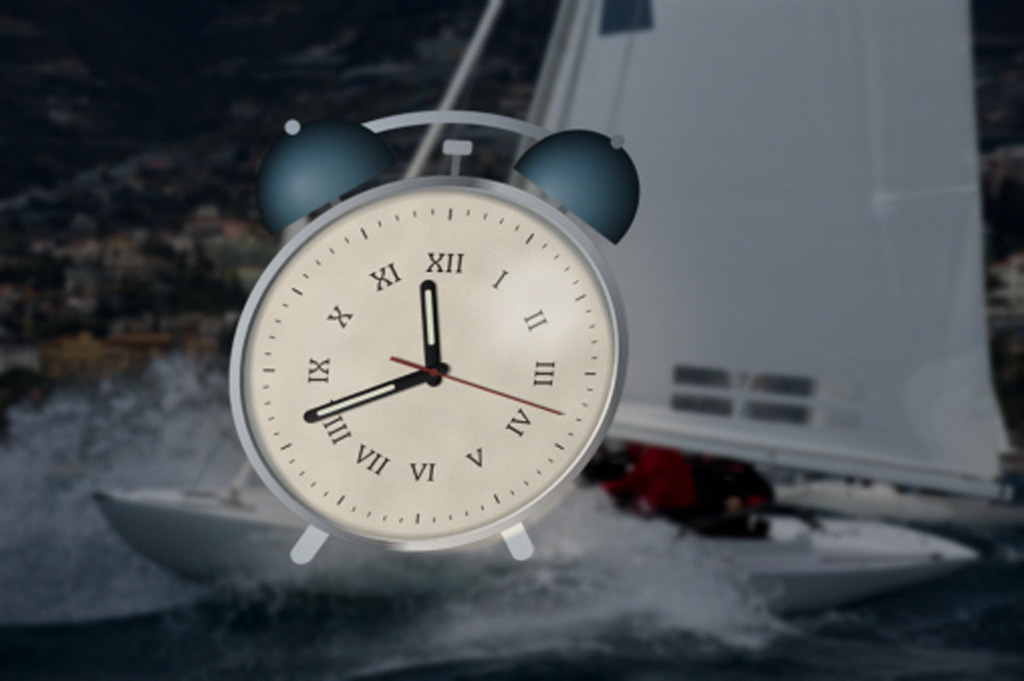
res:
11:41:18
